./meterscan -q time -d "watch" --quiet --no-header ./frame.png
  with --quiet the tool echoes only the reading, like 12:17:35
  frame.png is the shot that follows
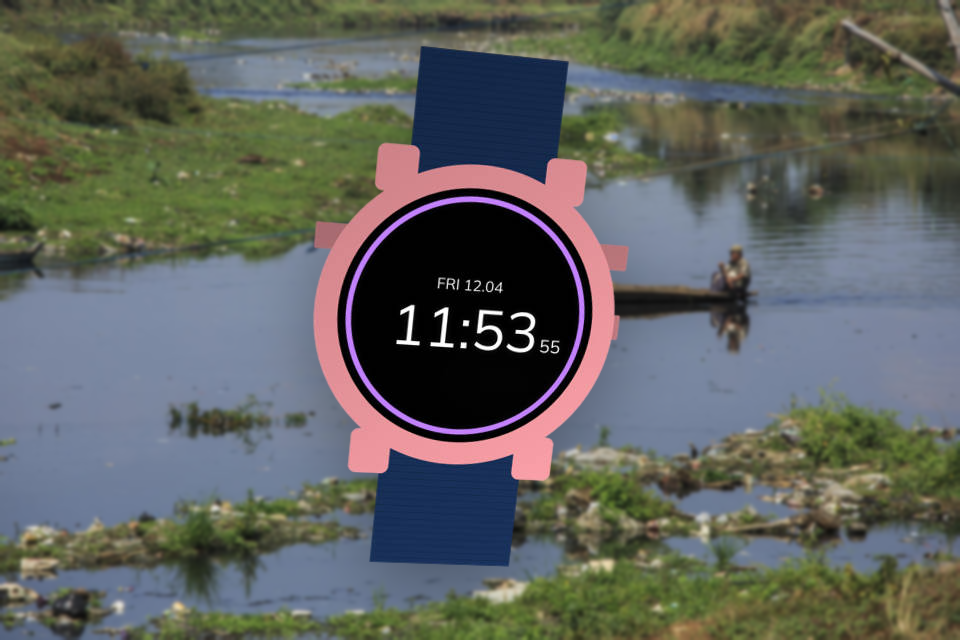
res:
11:53:55
